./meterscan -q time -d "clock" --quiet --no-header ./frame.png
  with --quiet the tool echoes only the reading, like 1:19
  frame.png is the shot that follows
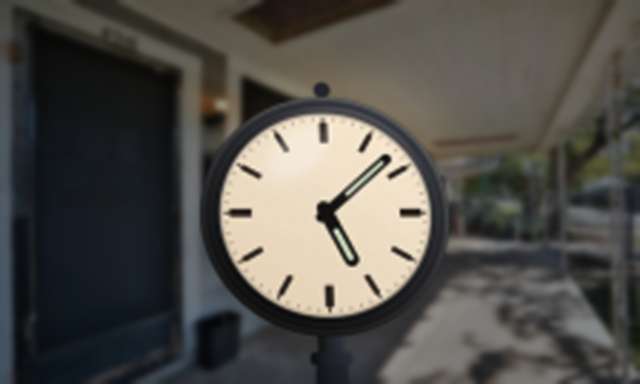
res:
5:08
